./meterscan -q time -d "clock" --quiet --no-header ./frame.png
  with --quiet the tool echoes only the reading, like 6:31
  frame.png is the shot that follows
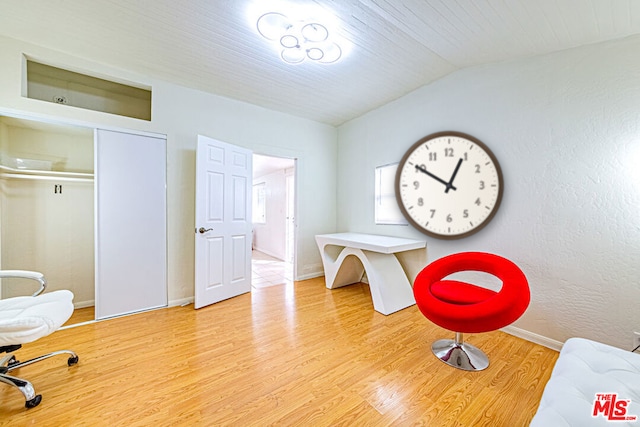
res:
12:50
